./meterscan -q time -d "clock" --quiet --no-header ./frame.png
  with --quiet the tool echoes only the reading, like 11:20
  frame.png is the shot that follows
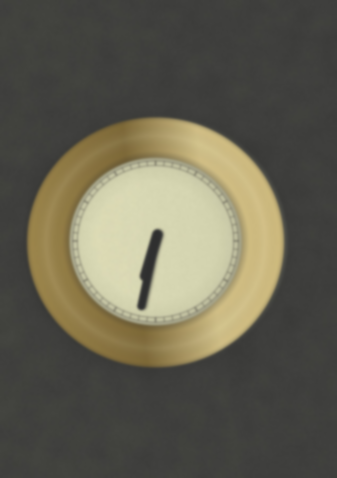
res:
6:32
